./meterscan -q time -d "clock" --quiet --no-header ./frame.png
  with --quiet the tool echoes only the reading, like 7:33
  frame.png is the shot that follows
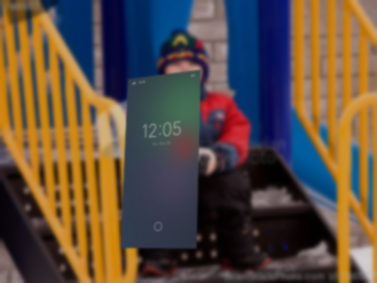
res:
12:05
